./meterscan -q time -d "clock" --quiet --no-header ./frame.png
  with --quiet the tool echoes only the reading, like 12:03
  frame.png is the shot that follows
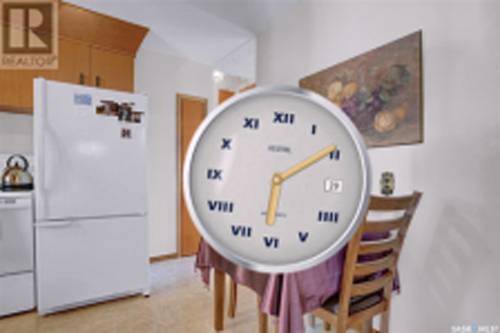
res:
6:09
